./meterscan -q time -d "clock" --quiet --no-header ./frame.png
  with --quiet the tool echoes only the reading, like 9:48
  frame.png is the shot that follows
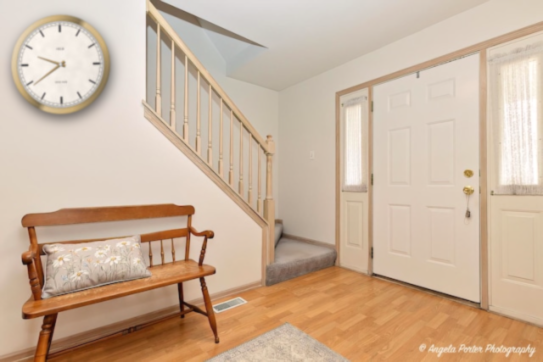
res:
9:39
